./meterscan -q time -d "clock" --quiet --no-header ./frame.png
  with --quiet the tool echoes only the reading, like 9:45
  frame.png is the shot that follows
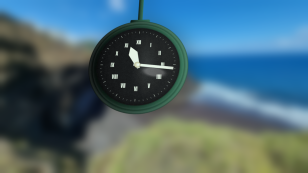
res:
11:16
